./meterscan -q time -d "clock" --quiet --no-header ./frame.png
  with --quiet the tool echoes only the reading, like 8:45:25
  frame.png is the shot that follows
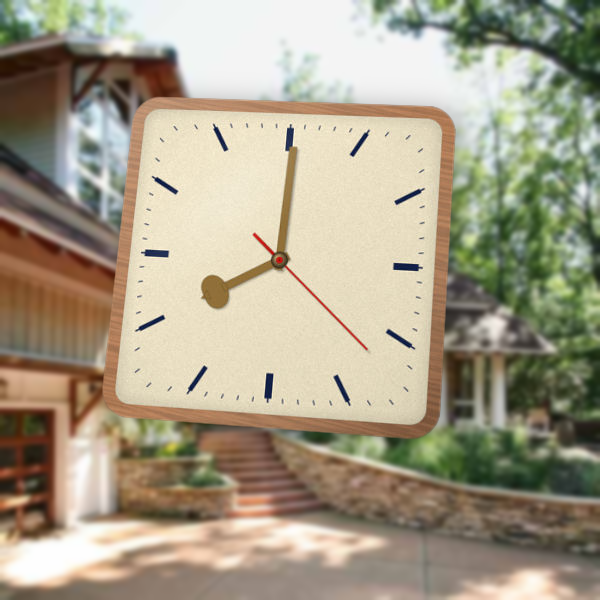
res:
8:00:22
